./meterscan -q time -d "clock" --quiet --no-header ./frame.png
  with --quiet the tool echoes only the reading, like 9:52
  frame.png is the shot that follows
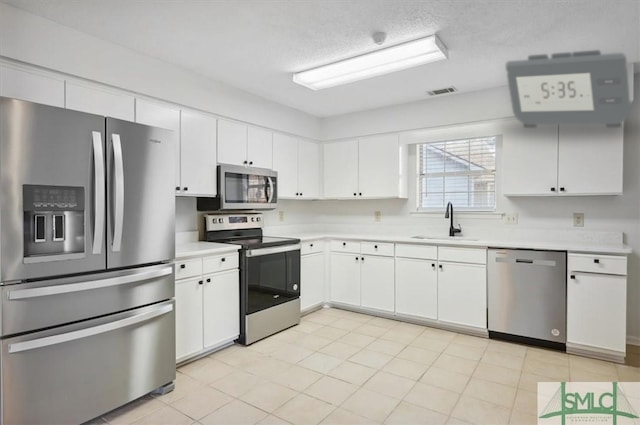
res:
5:35
